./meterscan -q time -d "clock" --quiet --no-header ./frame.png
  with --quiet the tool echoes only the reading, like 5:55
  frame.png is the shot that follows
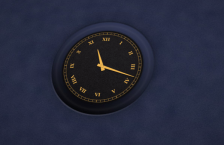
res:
11:18
